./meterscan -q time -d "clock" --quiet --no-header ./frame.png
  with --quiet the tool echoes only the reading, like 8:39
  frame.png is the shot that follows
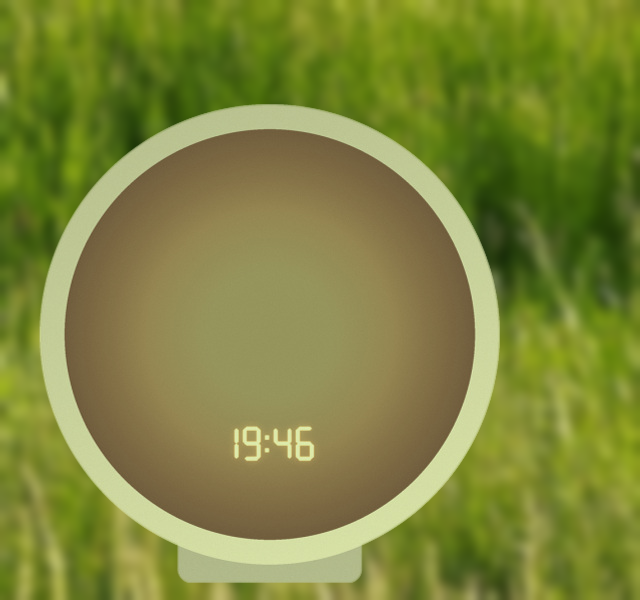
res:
19:46
